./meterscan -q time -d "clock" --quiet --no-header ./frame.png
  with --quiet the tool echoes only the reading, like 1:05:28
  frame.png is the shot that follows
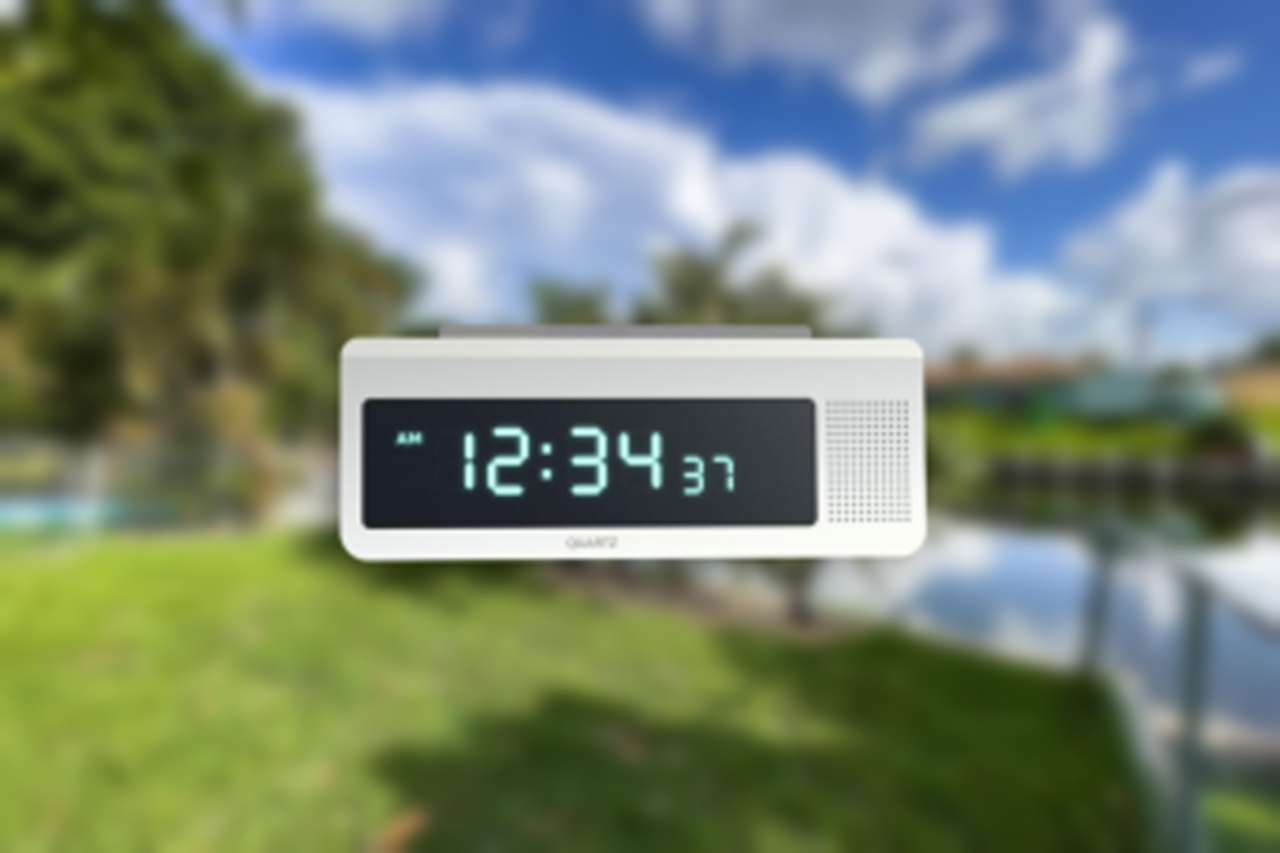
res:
12:34:37
